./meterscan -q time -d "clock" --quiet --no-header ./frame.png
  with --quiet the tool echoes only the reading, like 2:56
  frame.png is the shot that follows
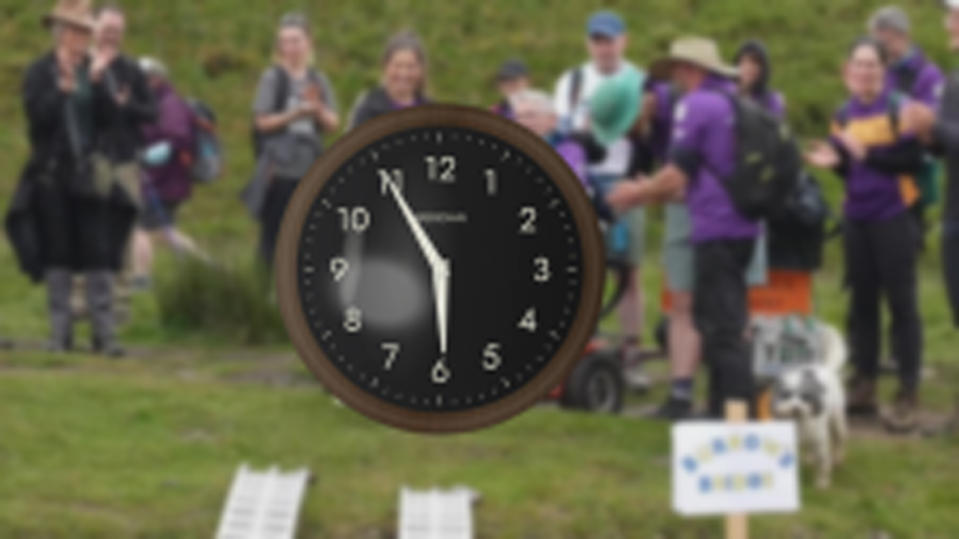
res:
5:55
